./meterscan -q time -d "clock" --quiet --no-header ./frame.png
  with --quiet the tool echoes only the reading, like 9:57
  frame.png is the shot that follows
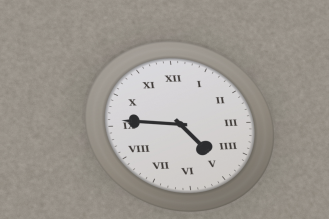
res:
4:46
